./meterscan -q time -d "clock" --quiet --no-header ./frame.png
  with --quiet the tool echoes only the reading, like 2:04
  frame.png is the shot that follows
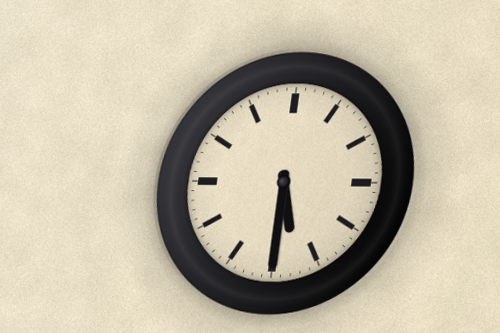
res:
5:30
